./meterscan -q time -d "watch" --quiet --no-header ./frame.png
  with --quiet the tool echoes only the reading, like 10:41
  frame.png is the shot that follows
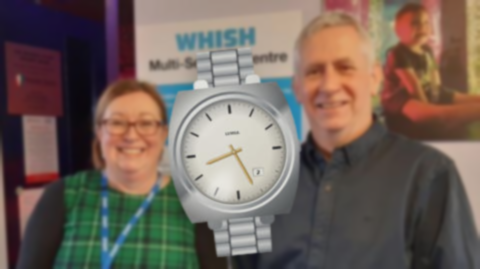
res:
8:26
